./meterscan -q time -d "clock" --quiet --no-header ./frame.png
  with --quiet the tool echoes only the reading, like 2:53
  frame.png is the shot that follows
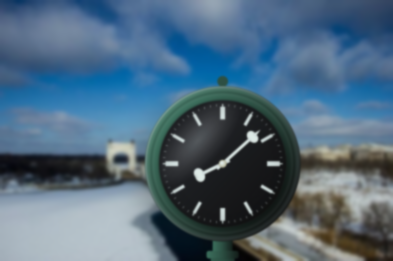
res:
8:08
